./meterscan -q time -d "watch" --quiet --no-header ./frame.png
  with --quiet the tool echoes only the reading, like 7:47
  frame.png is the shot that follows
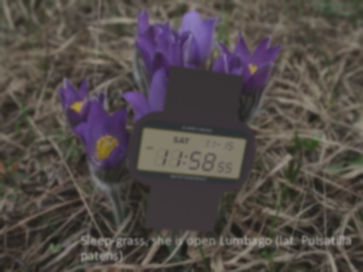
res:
11:58
